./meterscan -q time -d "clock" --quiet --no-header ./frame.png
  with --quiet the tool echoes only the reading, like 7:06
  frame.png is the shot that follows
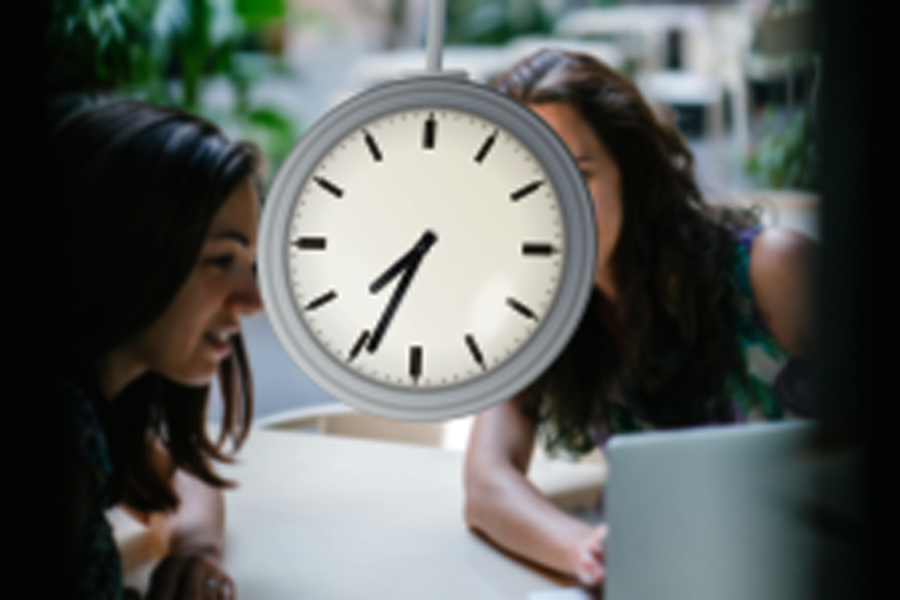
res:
7:34
